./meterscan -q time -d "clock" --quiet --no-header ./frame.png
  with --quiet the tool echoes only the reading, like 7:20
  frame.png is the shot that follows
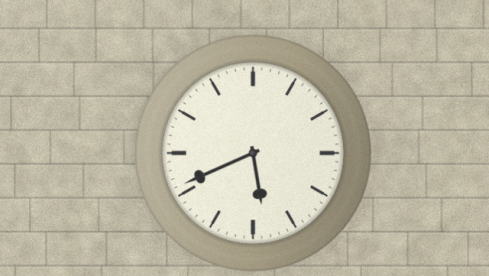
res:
5:41
